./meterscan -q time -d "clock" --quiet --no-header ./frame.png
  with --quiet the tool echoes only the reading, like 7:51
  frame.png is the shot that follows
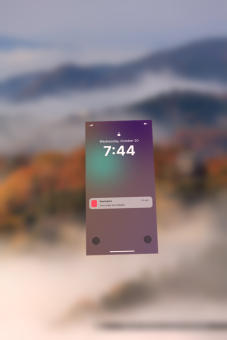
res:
7:44
